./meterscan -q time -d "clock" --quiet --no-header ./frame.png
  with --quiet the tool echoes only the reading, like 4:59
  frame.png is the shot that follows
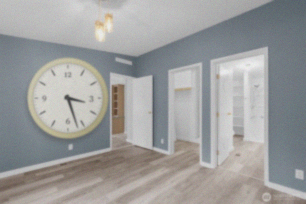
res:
3:27
